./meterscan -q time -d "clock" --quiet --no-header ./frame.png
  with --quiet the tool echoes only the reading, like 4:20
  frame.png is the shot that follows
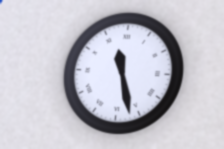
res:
11:27
